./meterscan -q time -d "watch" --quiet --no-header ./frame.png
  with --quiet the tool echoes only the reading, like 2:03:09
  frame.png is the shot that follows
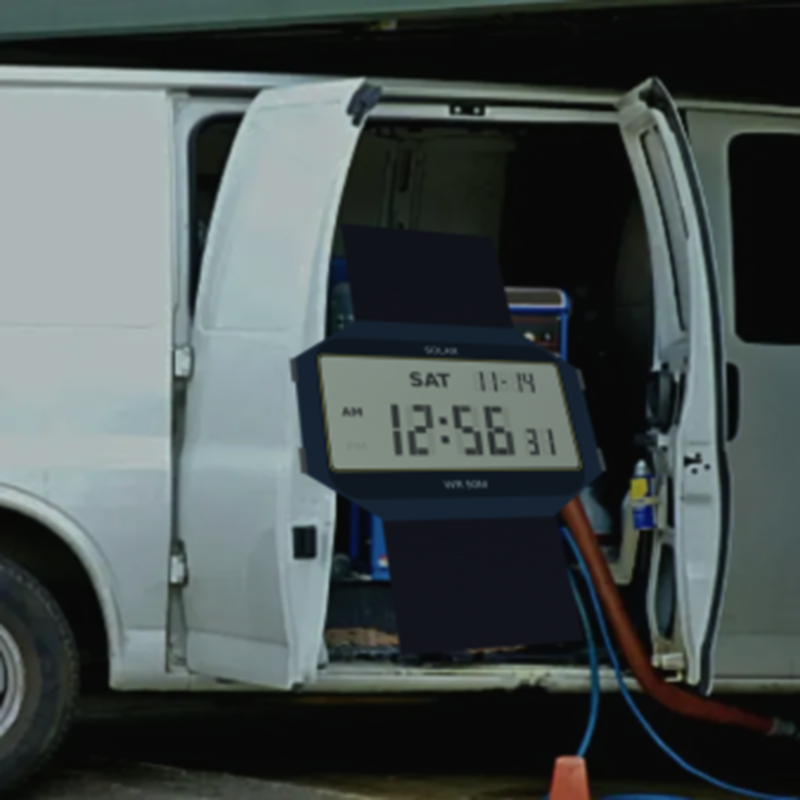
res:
12:56:31
